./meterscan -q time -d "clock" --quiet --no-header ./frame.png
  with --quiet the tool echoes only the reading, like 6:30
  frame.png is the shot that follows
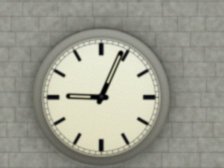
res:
9:04
